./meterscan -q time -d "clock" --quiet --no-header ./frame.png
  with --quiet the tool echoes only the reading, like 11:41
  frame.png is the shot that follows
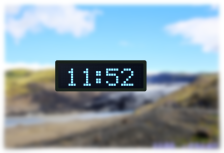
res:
11:52
